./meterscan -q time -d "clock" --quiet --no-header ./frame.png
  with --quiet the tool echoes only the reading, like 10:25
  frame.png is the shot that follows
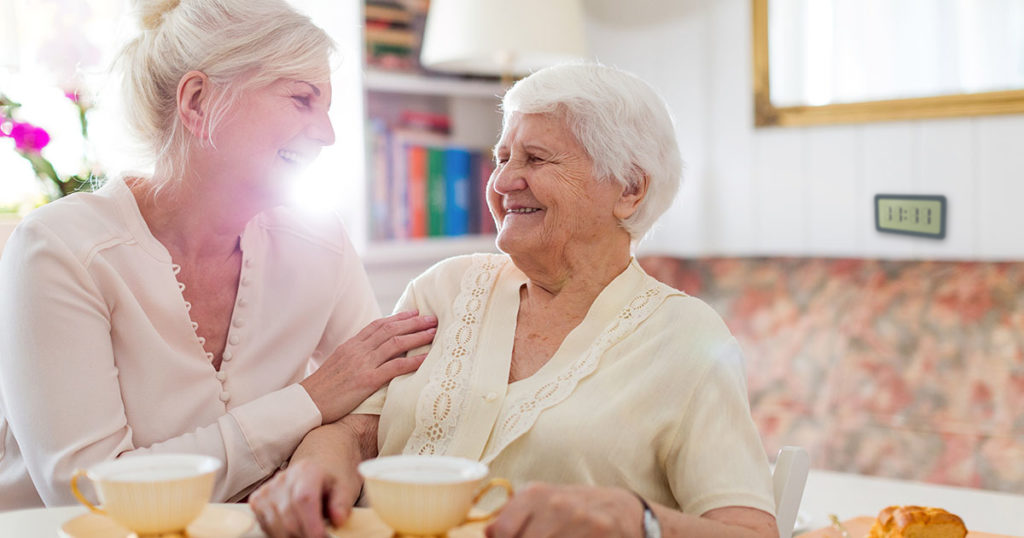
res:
11:11
